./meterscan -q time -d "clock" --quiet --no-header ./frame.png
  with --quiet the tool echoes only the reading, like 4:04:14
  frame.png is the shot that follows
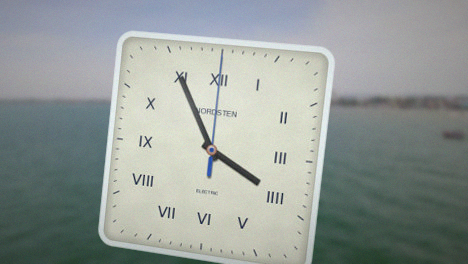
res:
3:55:00
